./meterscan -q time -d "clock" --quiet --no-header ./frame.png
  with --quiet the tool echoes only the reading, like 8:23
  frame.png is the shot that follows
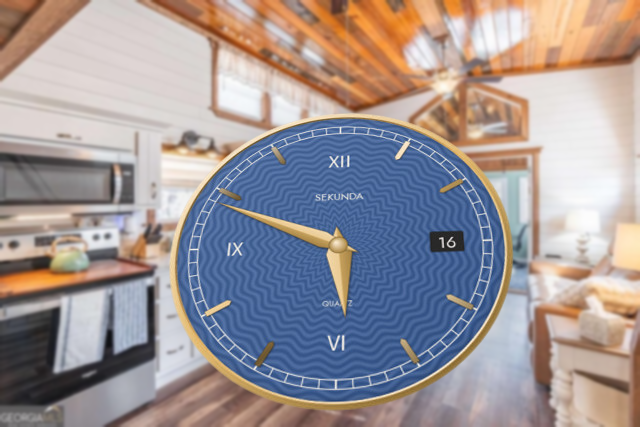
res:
5:49
